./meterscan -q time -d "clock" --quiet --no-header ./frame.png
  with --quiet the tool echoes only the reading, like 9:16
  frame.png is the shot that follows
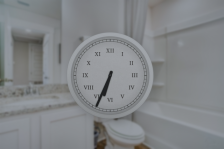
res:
6:34
